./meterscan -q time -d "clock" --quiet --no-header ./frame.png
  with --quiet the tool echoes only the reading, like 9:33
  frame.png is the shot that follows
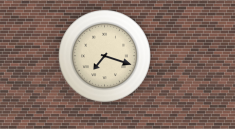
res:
7:18
